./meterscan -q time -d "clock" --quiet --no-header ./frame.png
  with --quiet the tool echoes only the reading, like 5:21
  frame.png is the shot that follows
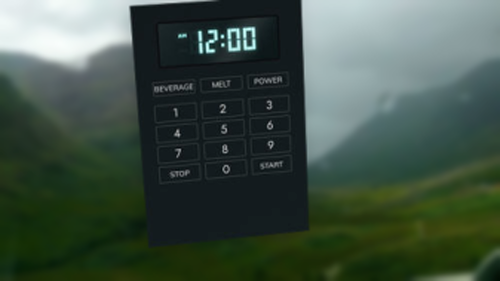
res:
12:00
